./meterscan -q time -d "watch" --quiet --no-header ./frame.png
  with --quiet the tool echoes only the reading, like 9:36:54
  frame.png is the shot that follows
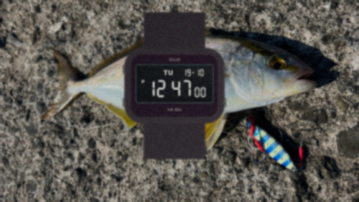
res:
12:47:00
